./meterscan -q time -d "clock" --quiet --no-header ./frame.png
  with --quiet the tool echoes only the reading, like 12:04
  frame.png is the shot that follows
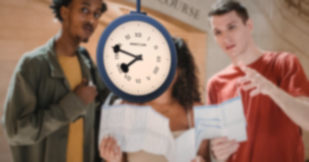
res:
7:48
